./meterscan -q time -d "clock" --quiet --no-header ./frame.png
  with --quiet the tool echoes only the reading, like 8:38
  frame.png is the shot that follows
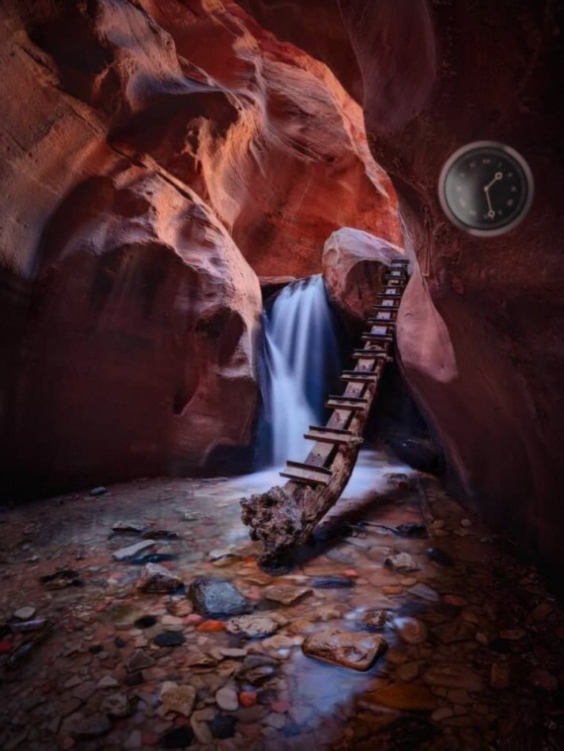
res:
1:28
